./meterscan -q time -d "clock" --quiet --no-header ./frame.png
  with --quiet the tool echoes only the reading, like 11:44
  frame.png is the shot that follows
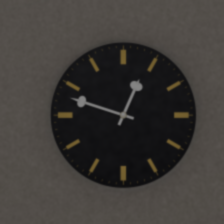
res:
12:48
